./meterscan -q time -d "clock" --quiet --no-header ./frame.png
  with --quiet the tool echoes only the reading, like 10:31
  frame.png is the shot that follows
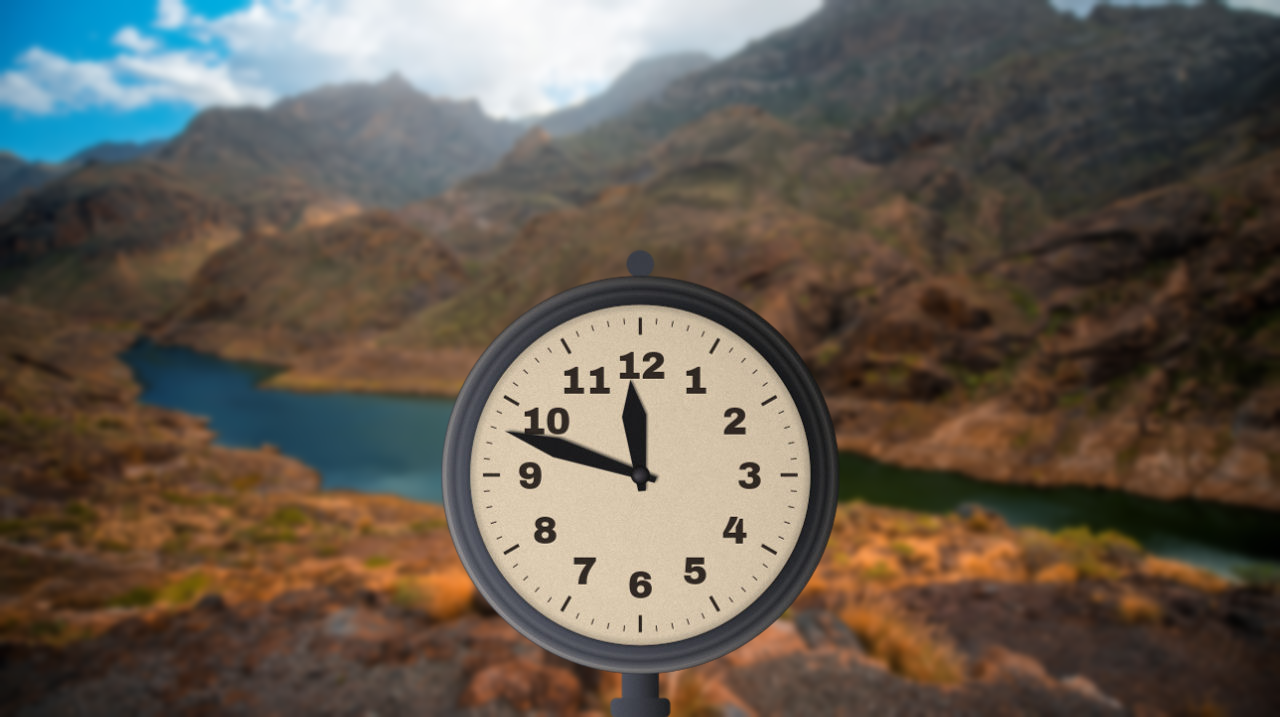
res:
11:48
